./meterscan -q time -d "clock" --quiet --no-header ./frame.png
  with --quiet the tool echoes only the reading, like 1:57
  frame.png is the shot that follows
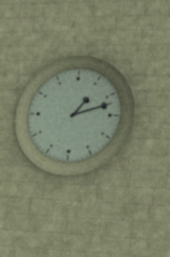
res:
1:12
